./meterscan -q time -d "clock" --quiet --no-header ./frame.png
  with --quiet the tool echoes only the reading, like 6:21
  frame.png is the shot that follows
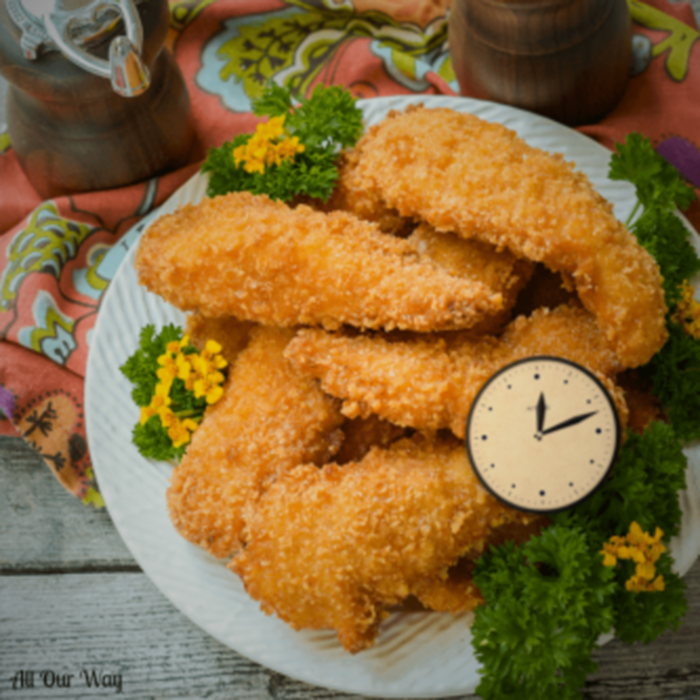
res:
12:12
